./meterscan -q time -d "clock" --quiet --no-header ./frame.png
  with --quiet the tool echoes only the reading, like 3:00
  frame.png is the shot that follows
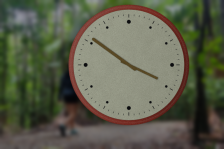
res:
3:51
